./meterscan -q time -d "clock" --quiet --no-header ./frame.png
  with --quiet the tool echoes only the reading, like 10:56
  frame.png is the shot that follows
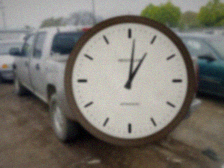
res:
1:01
